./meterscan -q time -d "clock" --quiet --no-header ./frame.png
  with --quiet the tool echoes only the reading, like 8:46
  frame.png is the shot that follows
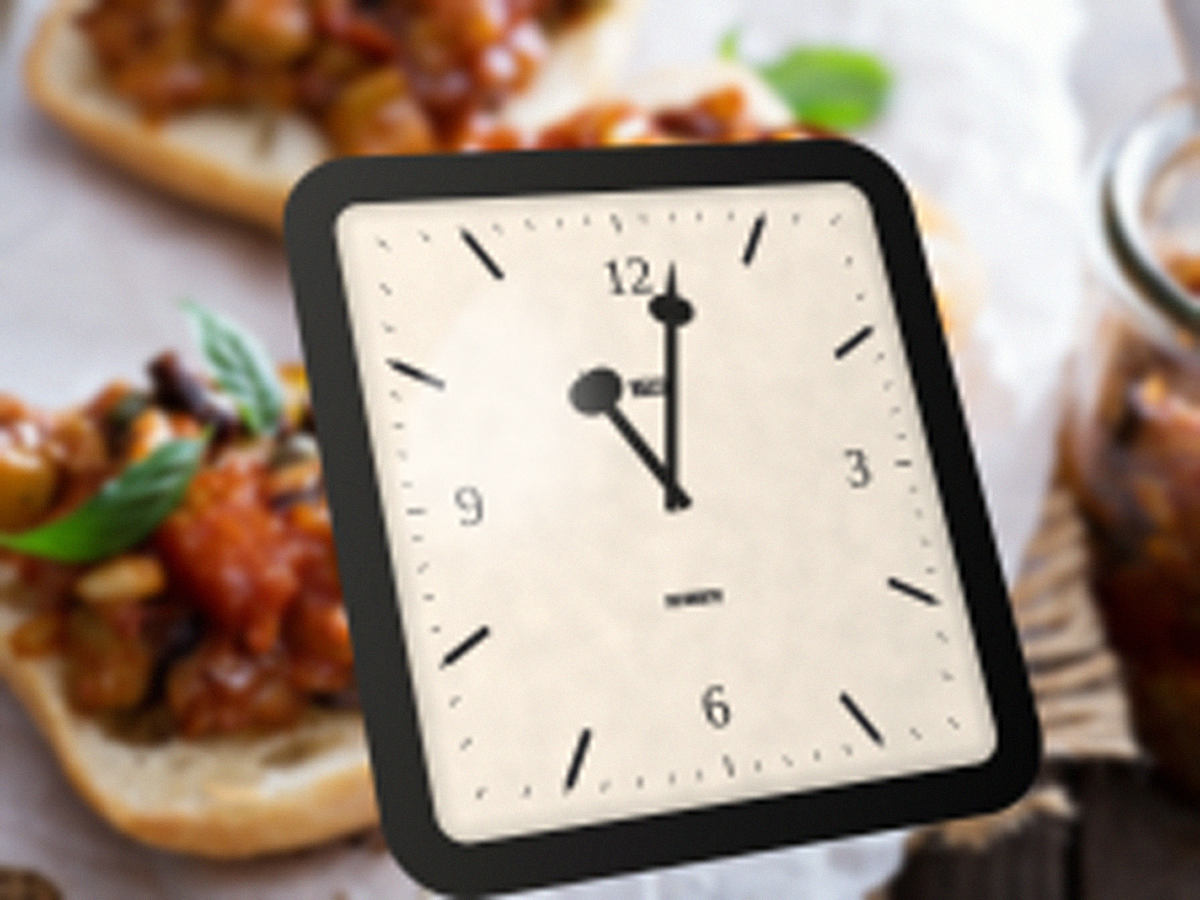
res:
11:02
